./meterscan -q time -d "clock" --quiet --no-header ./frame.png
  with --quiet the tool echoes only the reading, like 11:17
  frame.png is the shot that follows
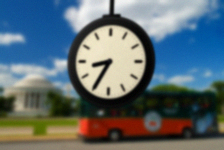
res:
8:35
